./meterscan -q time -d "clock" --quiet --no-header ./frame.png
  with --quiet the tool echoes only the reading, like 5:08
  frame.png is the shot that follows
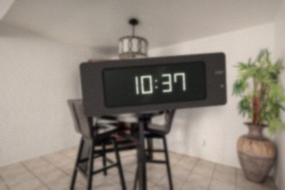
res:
10:37
